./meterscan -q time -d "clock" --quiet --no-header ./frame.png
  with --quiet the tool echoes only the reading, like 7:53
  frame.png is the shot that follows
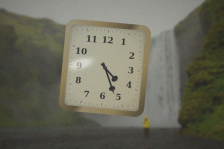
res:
4:26
